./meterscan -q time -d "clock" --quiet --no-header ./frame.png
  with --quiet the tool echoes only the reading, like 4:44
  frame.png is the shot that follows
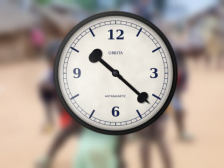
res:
10:22
